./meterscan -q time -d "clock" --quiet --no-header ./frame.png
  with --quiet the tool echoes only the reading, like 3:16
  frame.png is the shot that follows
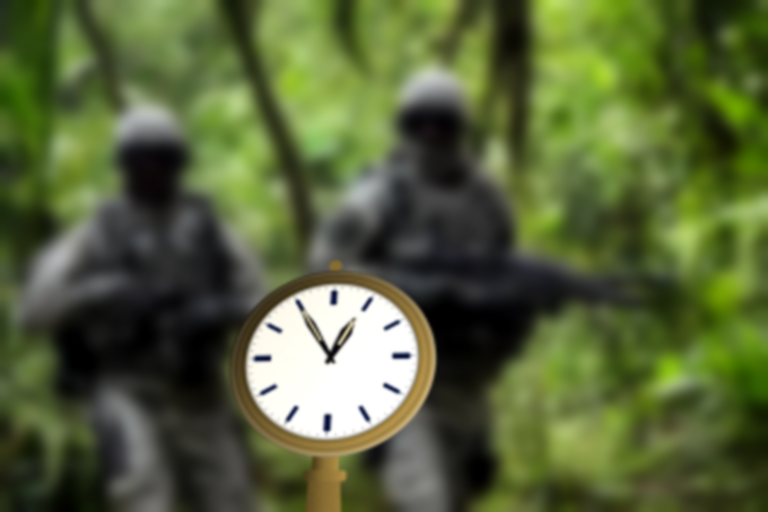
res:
12:55
